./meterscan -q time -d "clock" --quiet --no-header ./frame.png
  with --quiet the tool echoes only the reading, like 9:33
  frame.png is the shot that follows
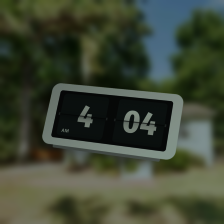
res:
4:04
